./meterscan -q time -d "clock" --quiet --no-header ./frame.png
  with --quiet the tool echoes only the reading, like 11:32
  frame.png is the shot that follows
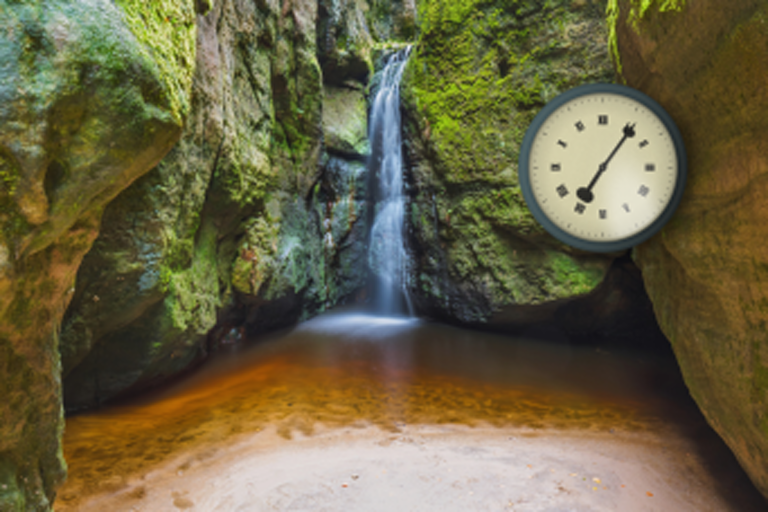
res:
7:06
